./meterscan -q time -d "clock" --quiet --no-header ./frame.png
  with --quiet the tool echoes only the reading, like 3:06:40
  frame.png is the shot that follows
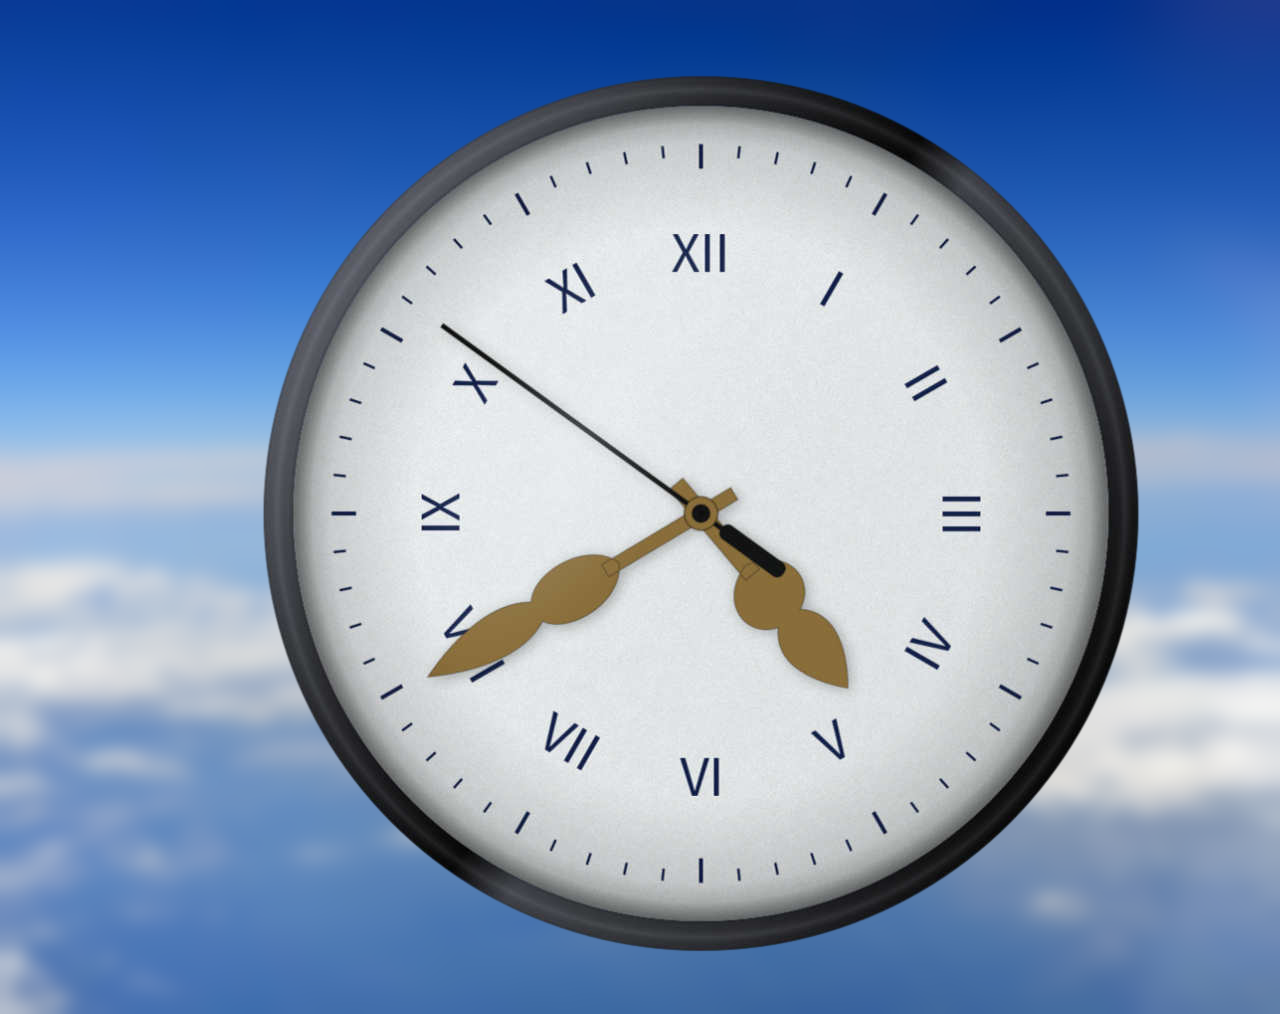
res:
4:39:51
